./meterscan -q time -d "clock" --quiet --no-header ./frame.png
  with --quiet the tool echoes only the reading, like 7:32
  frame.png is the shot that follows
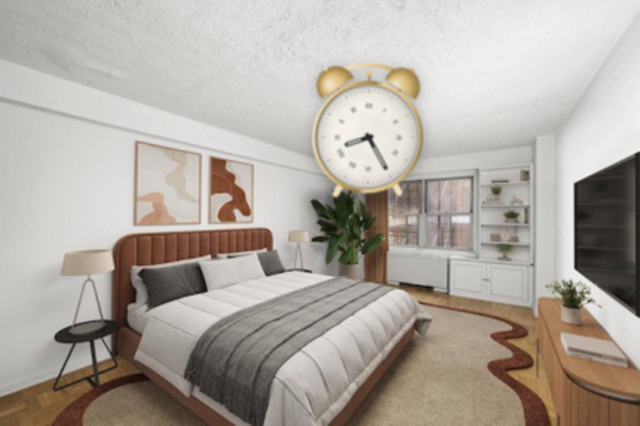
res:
8:25
